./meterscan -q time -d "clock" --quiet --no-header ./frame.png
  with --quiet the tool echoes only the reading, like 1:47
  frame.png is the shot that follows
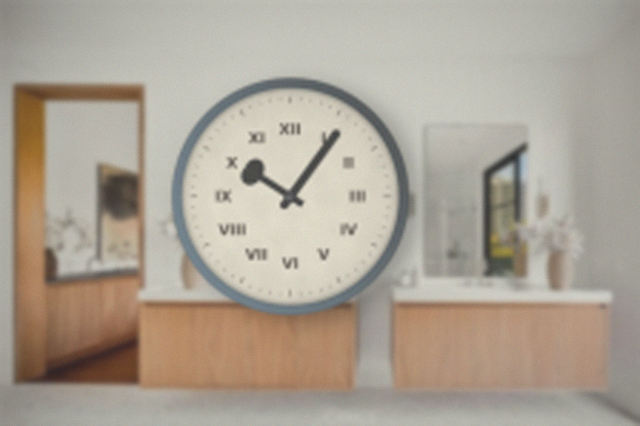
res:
10:06
